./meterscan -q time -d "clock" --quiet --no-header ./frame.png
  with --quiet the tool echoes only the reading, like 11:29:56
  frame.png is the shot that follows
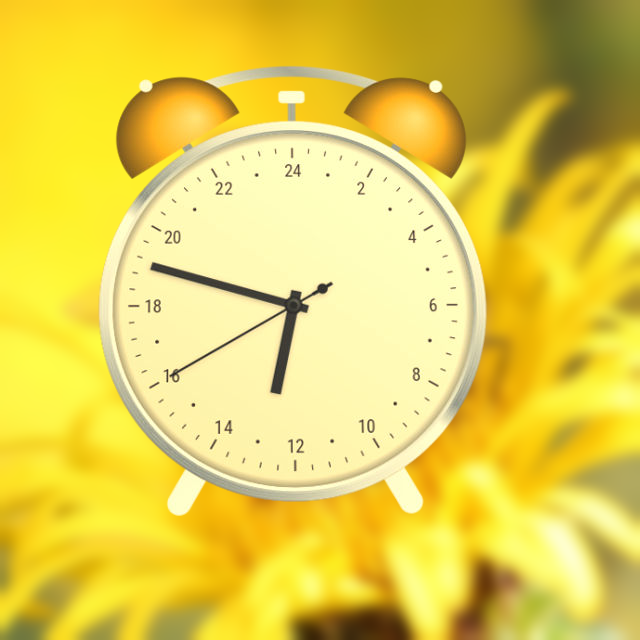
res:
12:47:40
